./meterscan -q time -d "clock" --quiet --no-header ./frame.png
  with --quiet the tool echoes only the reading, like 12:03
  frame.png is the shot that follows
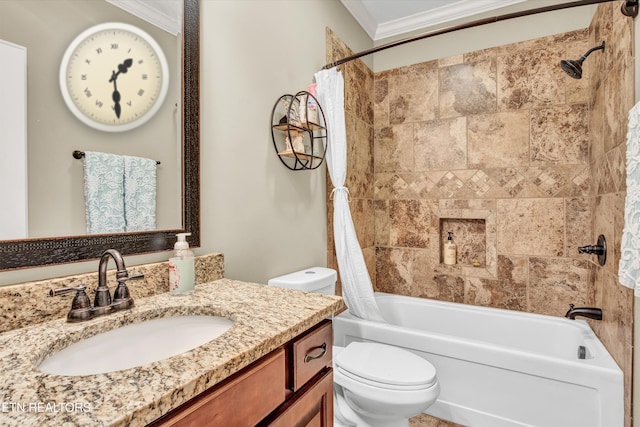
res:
1:29
